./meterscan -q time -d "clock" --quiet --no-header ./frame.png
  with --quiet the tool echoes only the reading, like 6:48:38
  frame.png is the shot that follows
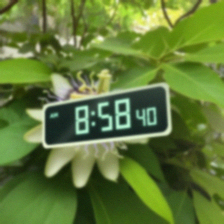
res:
8:58:40
